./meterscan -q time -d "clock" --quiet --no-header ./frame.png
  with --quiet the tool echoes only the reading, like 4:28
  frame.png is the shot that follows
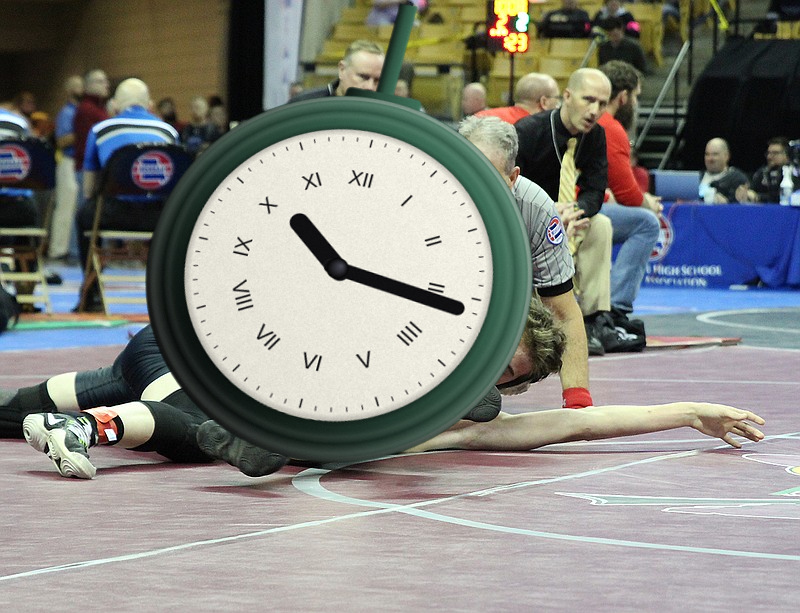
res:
10:16
